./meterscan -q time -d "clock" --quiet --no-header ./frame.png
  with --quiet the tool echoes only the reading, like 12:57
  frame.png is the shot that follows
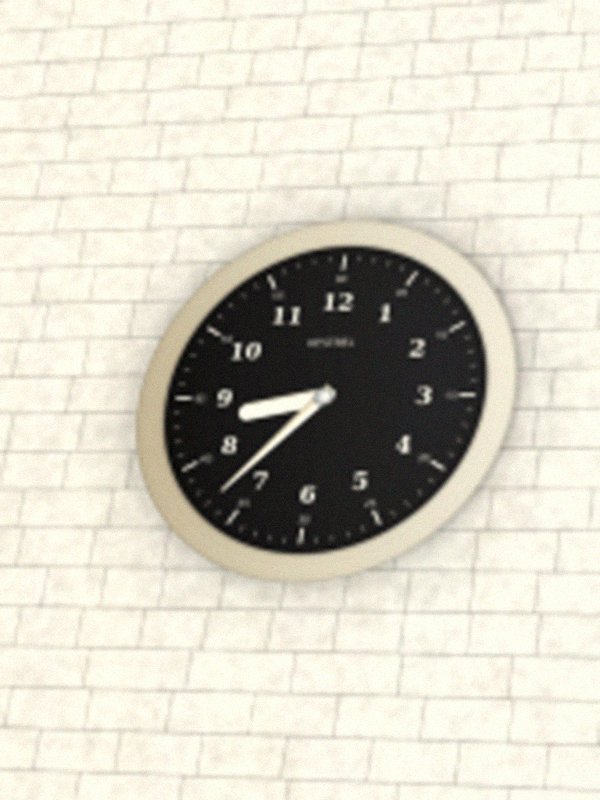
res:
8:37
